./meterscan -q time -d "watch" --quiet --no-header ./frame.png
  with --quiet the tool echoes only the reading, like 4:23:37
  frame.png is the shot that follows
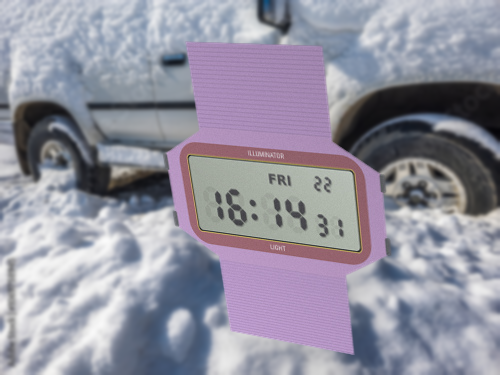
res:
16:14:31
